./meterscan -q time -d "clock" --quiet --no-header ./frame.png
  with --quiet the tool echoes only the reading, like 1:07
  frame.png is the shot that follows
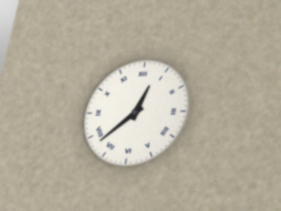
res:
12:38
